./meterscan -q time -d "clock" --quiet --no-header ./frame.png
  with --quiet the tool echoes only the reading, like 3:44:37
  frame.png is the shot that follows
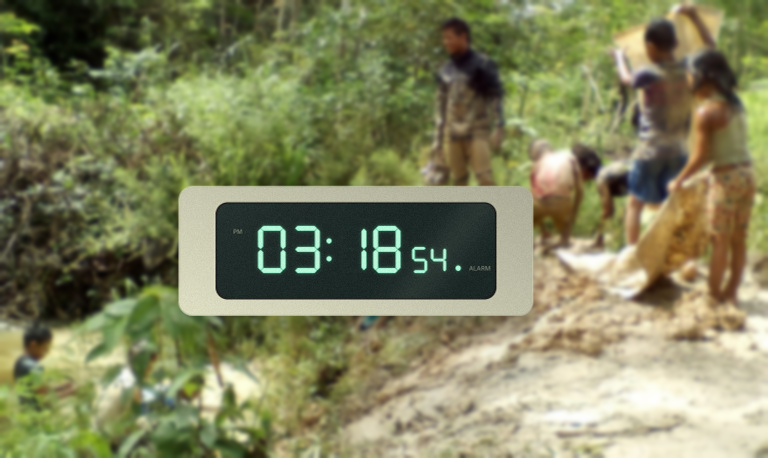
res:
3:18:54
